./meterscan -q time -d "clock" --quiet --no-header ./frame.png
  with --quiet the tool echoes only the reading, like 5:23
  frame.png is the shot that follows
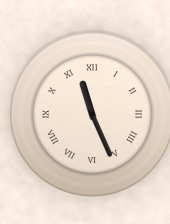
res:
11:26
